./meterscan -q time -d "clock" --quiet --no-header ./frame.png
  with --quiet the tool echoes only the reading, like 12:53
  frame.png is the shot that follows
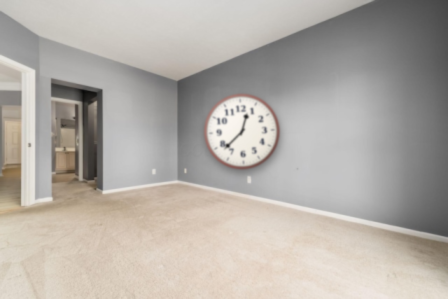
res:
12:38
